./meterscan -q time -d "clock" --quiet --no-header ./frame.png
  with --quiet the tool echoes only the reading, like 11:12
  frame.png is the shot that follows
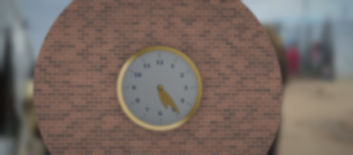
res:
5:24
